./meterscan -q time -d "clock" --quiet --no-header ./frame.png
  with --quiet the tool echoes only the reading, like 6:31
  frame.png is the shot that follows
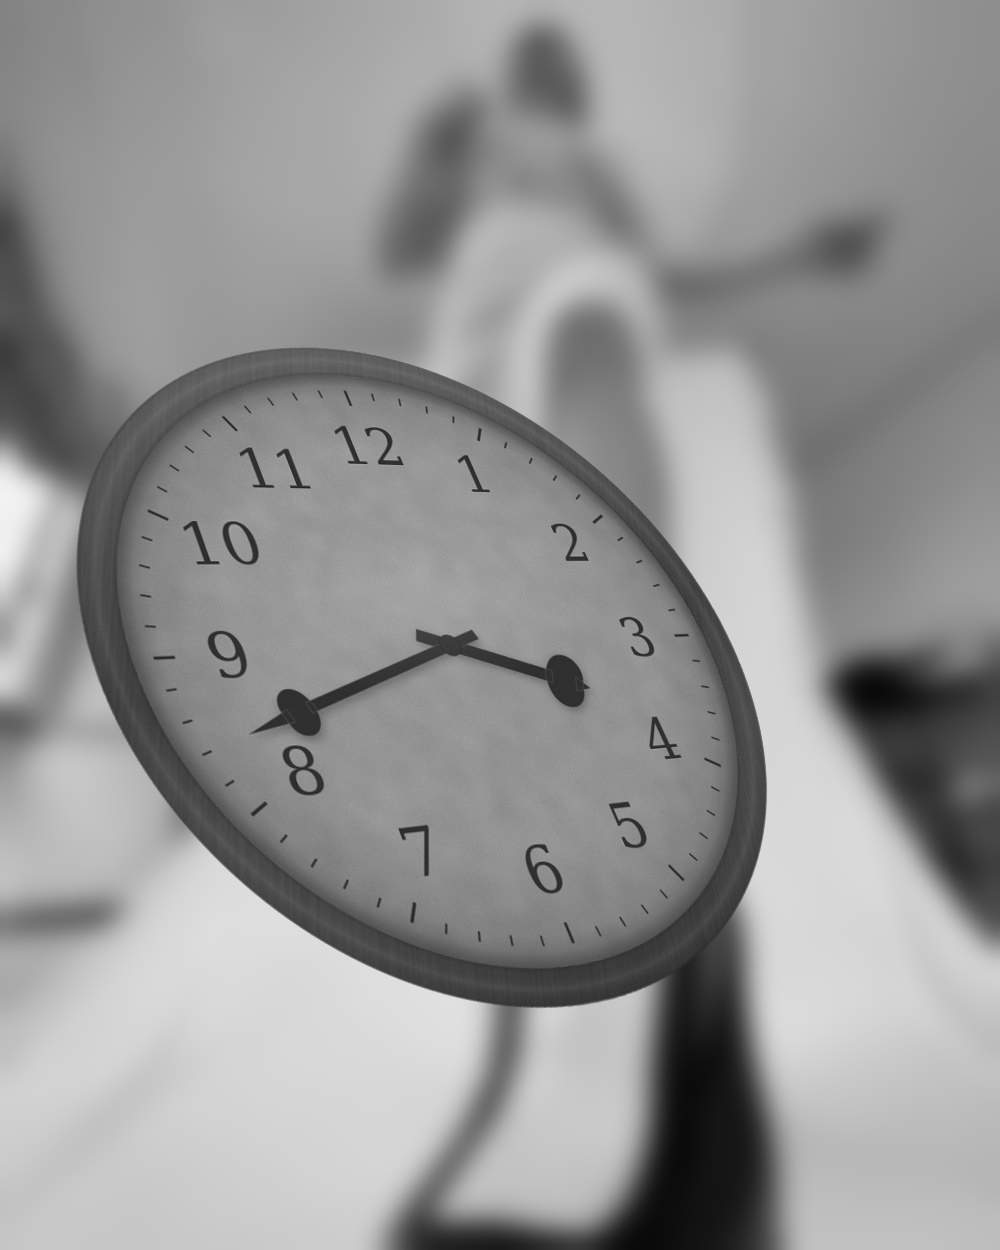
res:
3:42
